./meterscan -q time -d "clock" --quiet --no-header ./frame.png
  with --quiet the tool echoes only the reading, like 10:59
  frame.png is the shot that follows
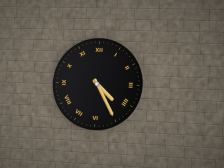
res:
4:25
